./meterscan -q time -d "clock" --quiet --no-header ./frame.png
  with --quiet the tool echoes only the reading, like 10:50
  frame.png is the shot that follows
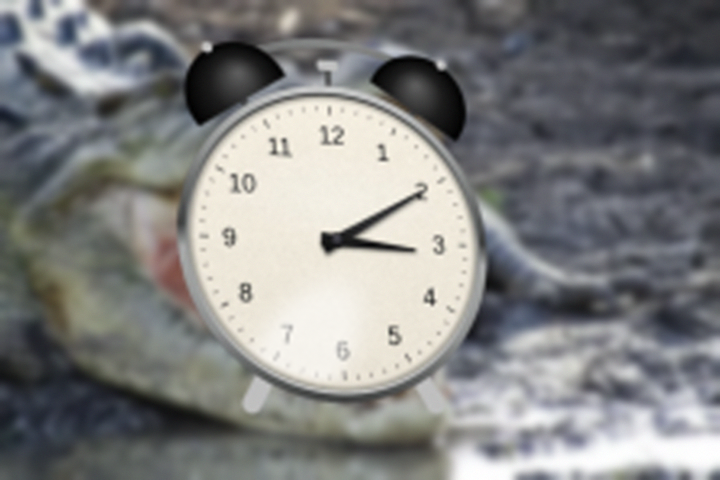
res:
3:10
